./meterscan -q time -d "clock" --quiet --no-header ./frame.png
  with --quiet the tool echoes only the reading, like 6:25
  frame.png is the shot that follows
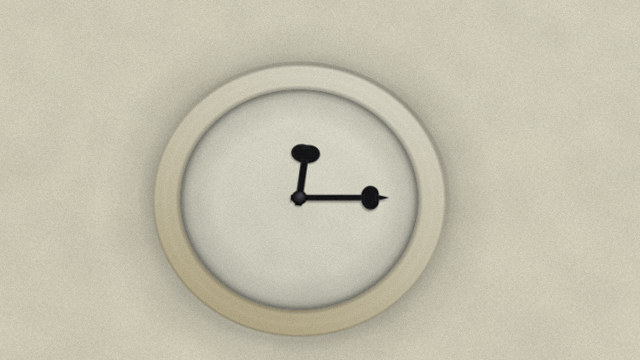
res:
12:15
